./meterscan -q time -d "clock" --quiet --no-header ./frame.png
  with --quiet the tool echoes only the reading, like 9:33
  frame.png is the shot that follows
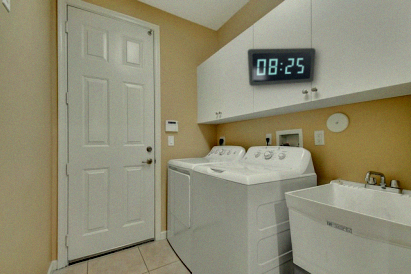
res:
8:25
